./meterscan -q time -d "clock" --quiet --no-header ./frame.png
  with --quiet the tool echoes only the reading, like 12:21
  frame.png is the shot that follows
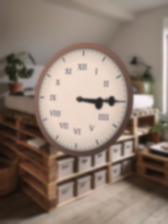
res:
3:15
